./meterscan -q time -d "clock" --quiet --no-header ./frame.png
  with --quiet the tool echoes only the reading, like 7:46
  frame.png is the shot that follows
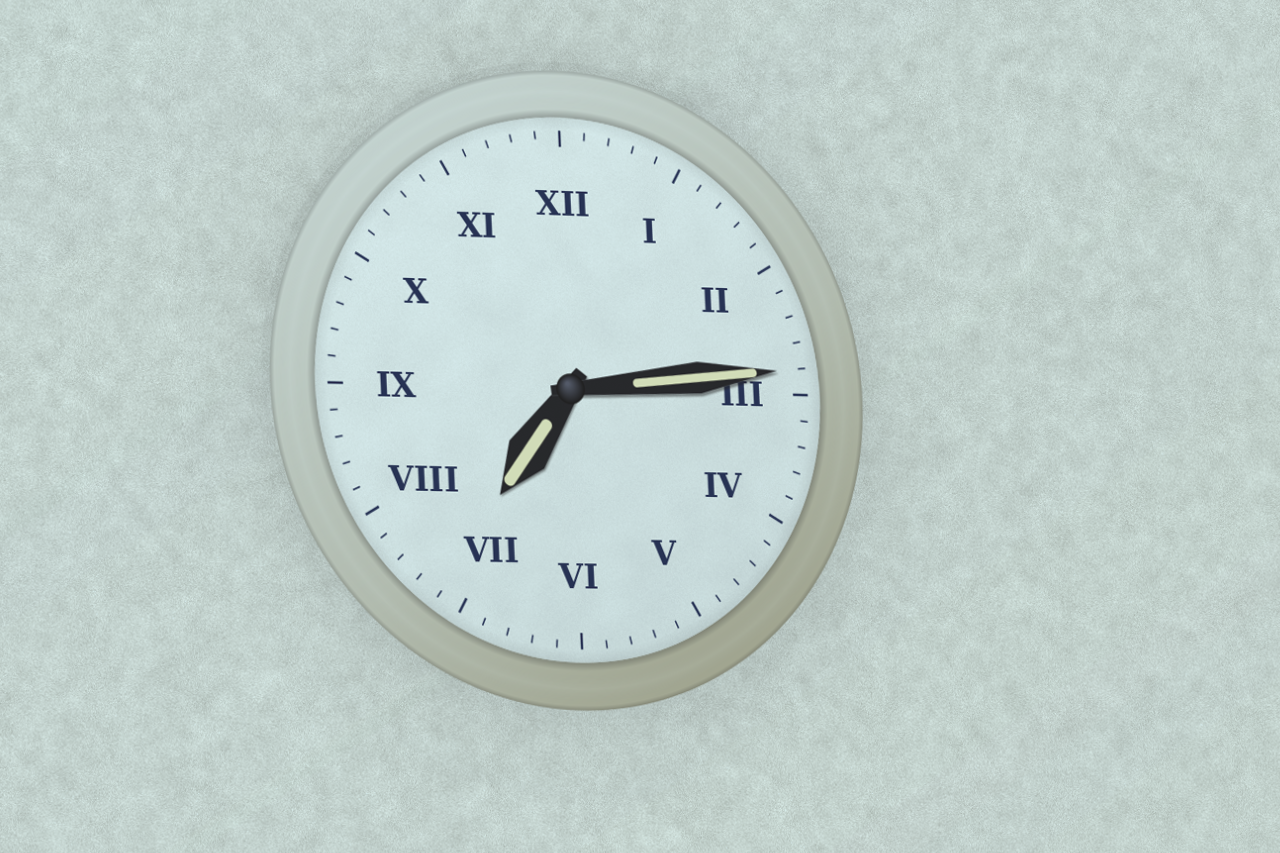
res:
7:14
